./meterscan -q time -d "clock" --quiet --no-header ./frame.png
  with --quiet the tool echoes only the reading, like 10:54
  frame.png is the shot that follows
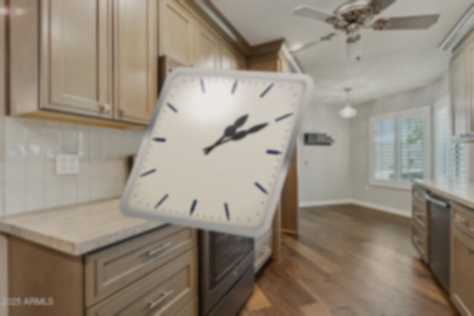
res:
1:10
